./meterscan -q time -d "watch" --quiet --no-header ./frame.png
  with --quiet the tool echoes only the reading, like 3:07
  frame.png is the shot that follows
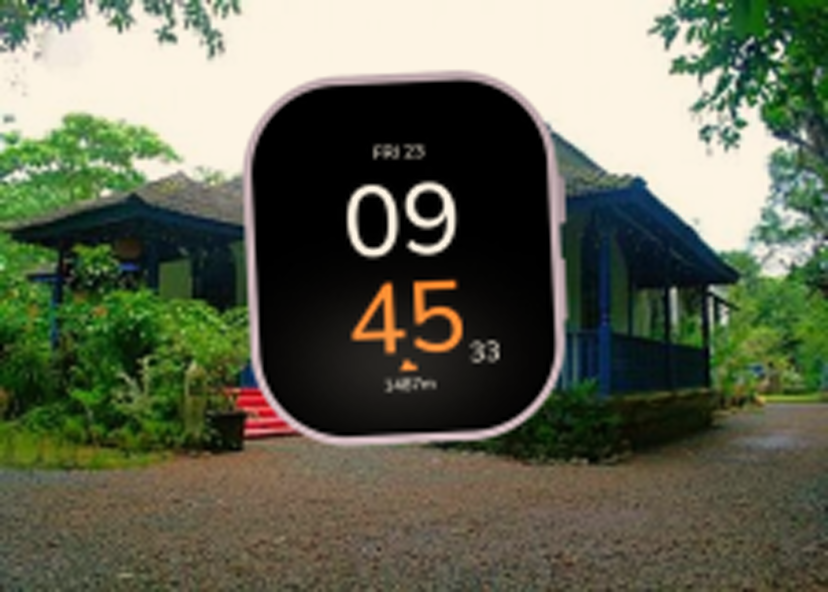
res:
9:45
